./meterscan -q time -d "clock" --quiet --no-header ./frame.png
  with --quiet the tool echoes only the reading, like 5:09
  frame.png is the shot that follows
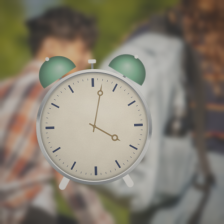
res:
4:02
